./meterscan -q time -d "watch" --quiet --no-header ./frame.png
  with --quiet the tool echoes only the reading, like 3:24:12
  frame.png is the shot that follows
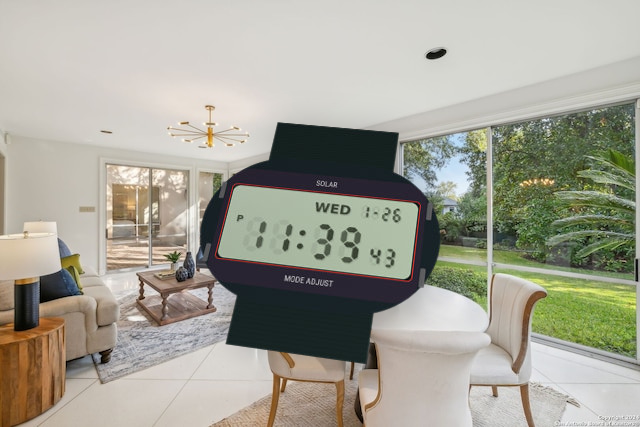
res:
11:39:43
